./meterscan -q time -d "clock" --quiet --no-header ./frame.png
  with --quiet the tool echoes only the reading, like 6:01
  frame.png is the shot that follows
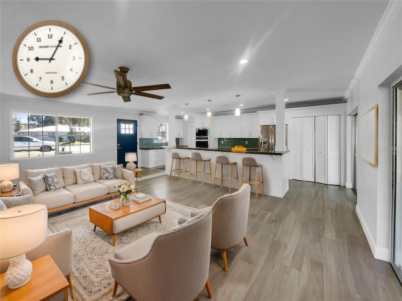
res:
9:05
